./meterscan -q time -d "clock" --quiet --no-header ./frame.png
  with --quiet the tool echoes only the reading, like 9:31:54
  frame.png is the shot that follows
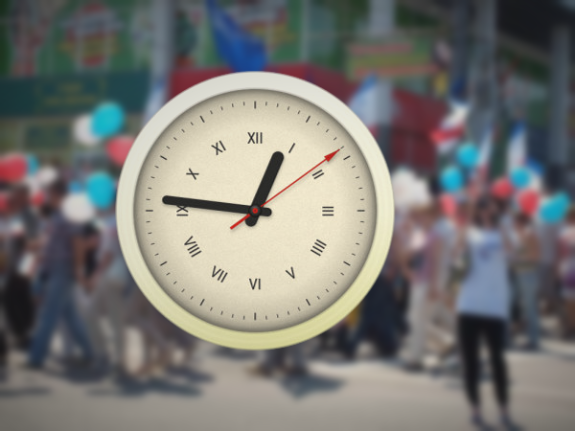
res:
12:46:09
